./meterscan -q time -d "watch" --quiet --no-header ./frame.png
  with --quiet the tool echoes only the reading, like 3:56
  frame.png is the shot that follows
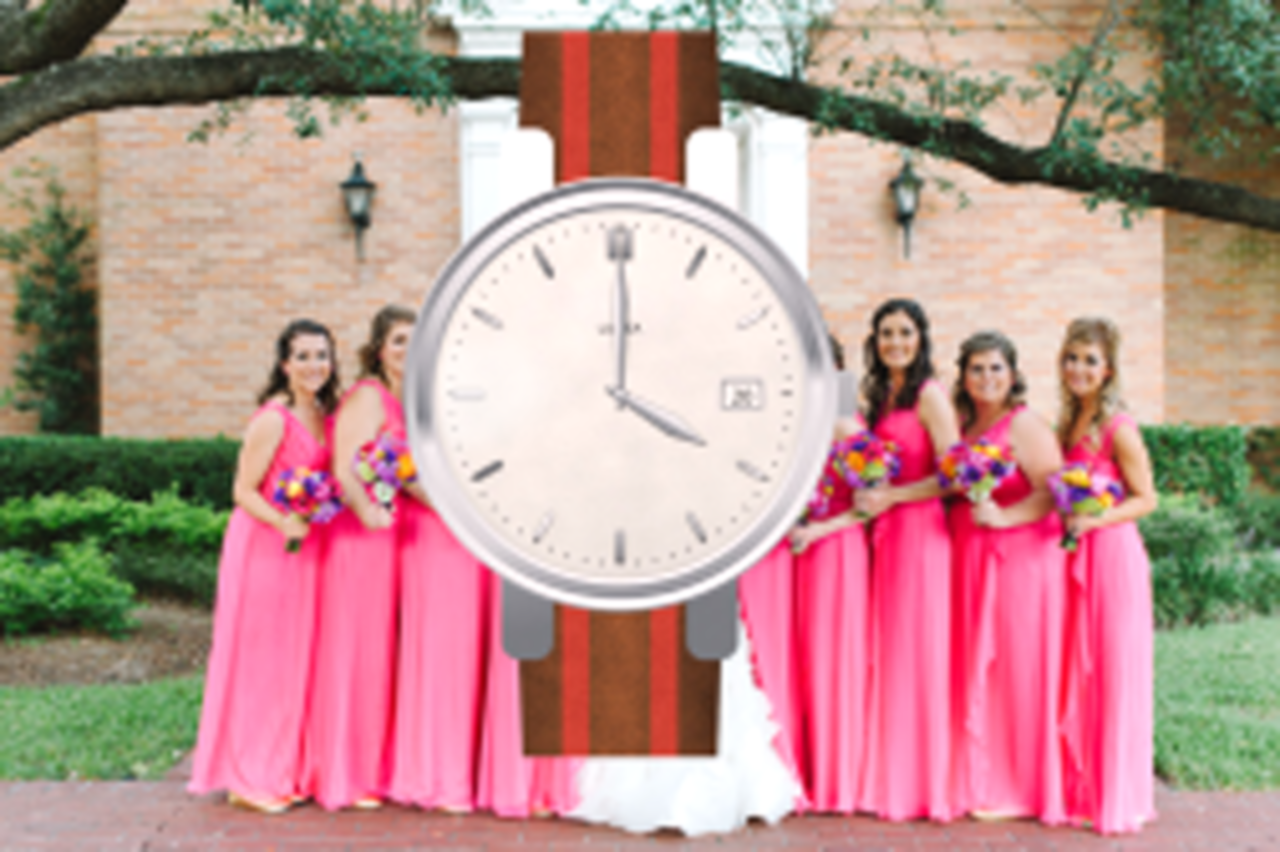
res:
4:00
